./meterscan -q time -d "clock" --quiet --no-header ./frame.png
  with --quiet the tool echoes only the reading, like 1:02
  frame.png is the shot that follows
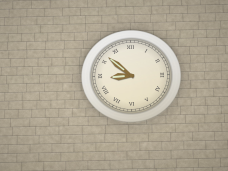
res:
8:52
